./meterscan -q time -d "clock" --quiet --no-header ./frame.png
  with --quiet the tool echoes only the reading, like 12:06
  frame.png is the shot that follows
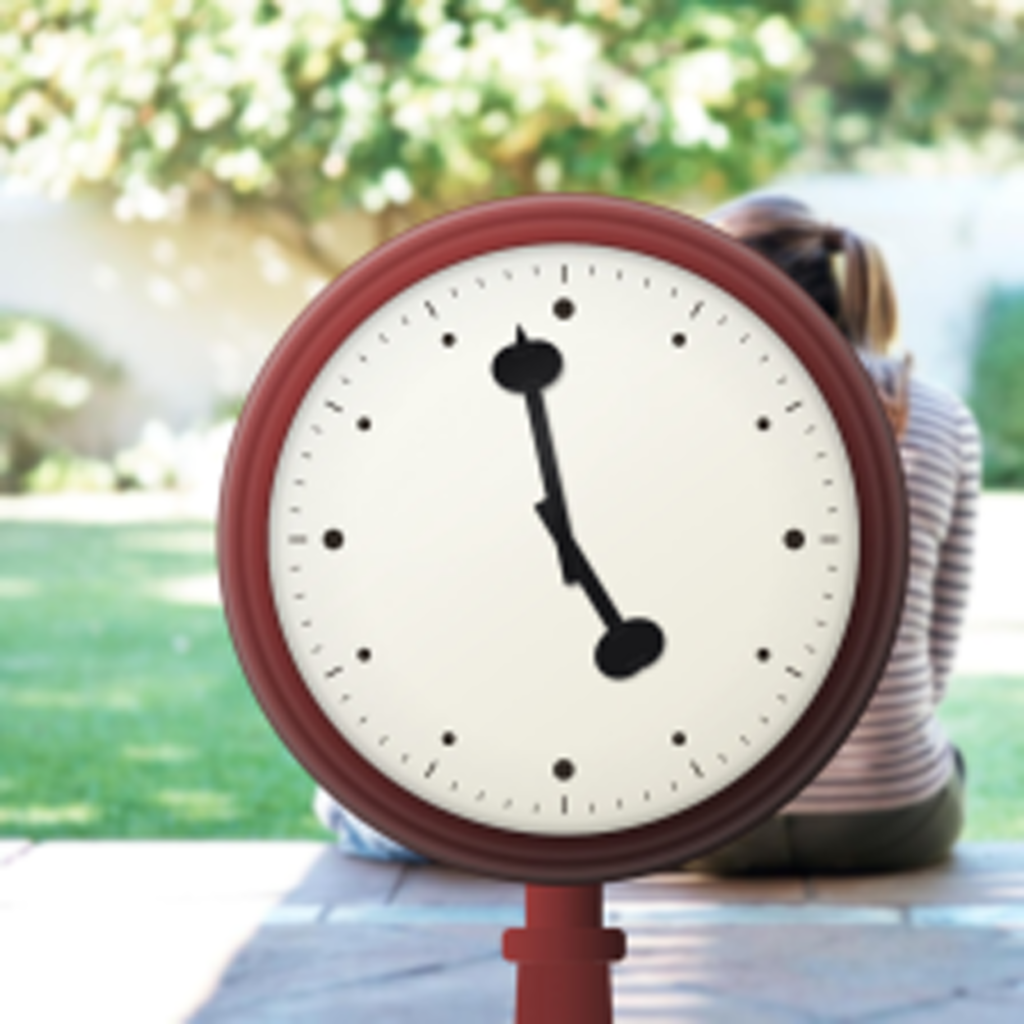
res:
4:58
